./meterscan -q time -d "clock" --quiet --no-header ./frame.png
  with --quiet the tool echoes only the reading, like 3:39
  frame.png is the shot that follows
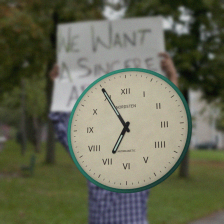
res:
6:55
